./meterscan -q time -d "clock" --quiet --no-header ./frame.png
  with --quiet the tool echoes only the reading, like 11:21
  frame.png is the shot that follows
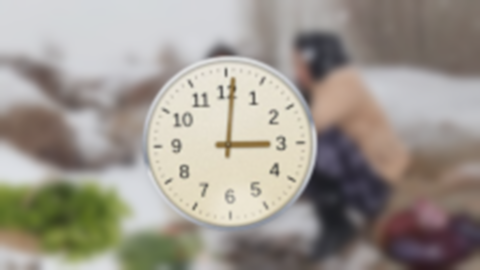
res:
3:01
